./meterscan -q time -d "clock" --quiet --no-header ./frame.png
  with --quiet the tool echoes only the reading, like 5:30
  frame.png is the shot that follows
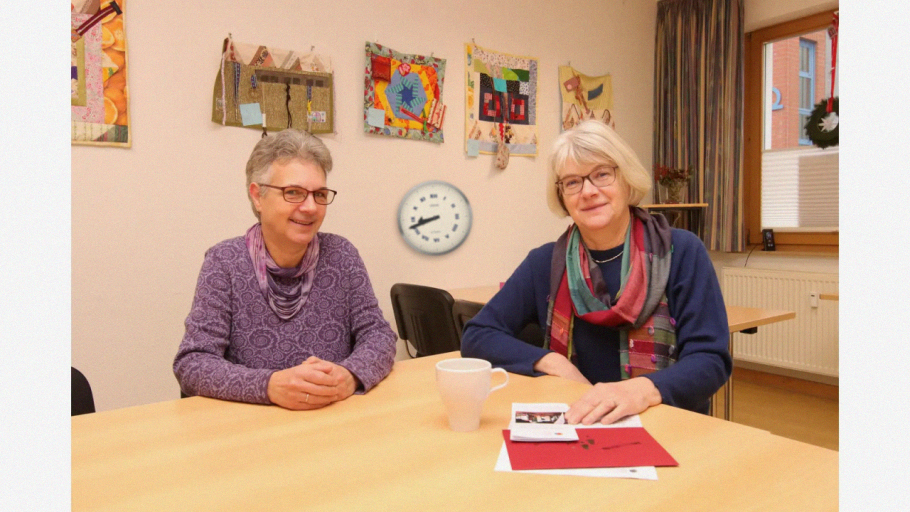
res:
8:42
